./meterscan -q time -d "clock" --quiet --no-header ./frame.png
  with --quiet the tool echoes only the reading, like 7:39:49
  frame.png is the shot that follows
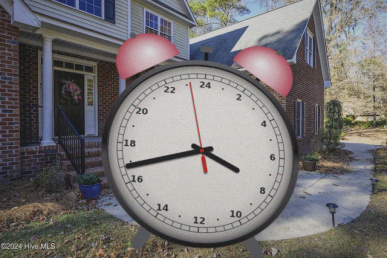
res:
7:41:58
